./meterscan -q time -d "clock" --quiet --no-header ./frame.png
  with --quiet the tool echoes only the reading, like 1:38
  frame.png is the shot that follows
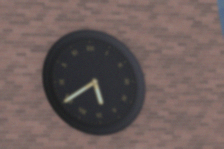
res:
5:40
